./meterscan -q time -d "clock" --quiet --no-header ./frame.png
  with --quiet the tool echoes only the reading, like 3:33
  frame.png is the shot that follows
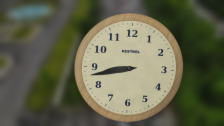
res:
8:43
